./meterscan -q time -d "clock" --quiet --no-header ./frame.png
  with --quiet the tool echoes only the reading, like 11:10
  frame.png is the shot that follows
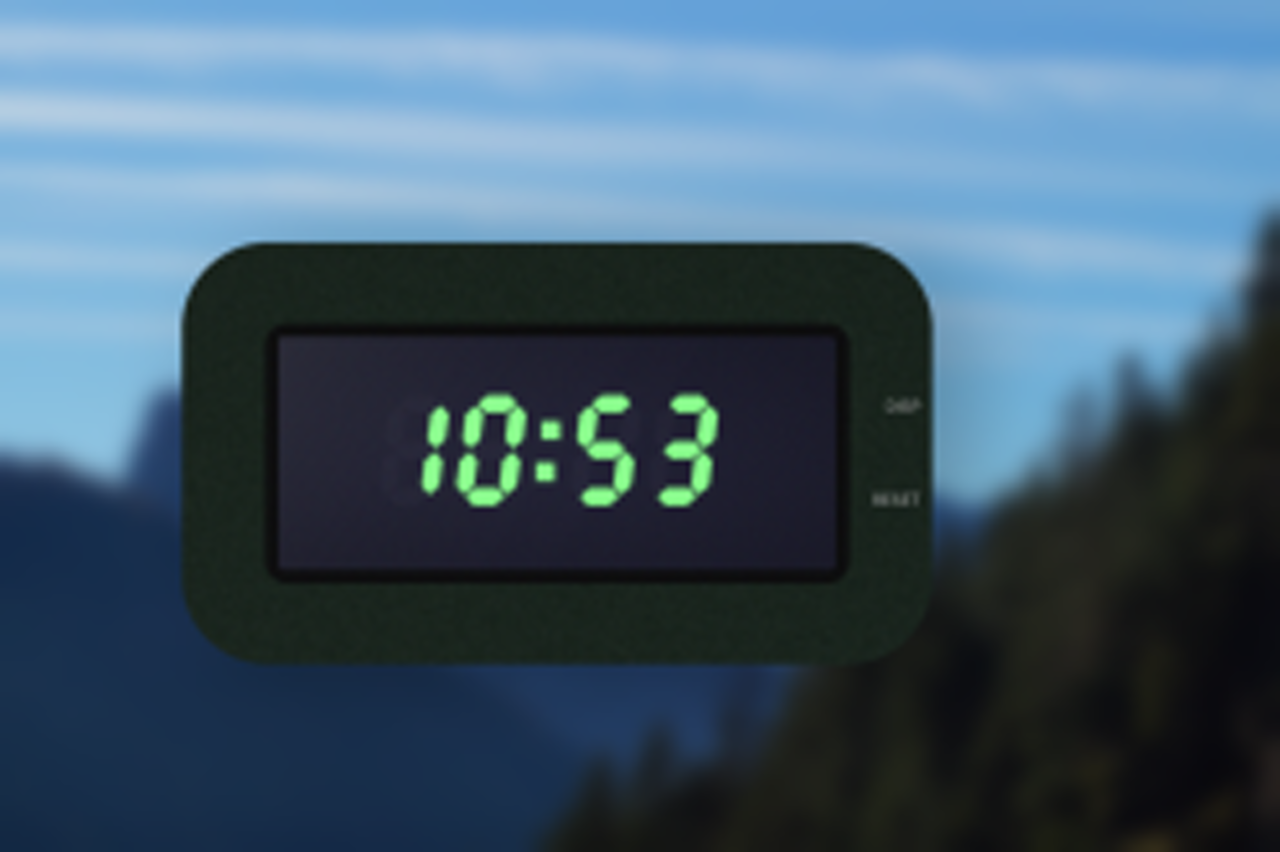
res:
10:53
